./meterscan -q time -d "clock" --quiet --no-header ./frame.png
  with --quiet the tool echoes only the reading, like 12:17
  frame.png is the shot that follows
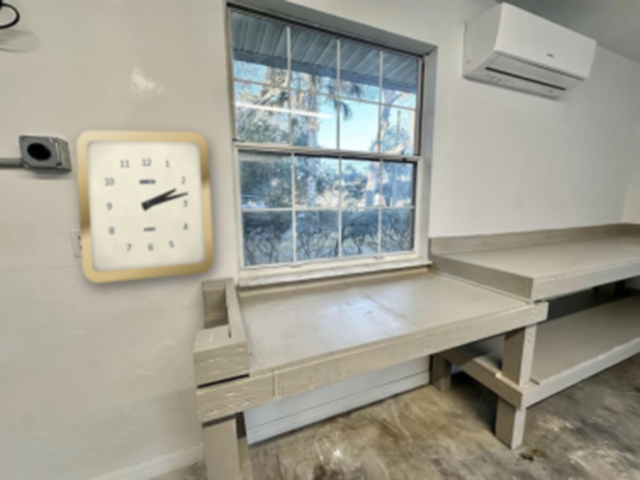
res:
2:13
